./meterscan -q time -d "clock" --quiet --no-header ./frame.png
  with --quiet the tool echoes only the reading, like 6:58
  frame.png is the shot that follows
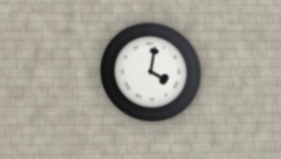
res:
4:02
